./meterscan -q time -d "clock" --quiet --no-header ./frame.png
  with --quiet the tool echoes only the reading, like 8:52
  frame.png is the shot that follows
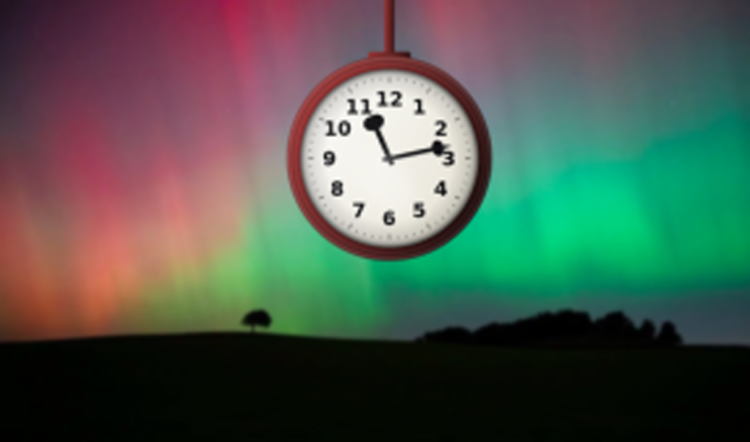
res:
11:13
